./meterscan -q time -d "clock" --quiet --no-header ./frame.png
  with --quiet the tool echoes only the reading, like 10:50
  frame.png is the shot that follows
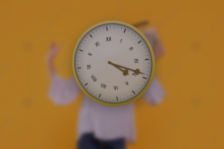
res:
4:19
